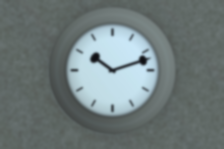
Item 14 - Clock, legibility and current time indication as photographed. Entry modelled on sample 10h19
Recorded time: 10h12
